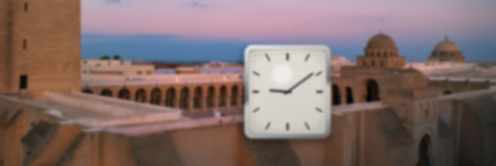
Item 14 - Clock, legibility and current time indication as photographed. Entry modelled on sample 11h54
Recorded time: 9h09
